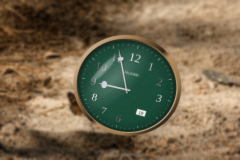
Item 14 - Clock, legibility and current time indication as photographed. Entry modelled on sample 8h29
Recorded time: 8h56
